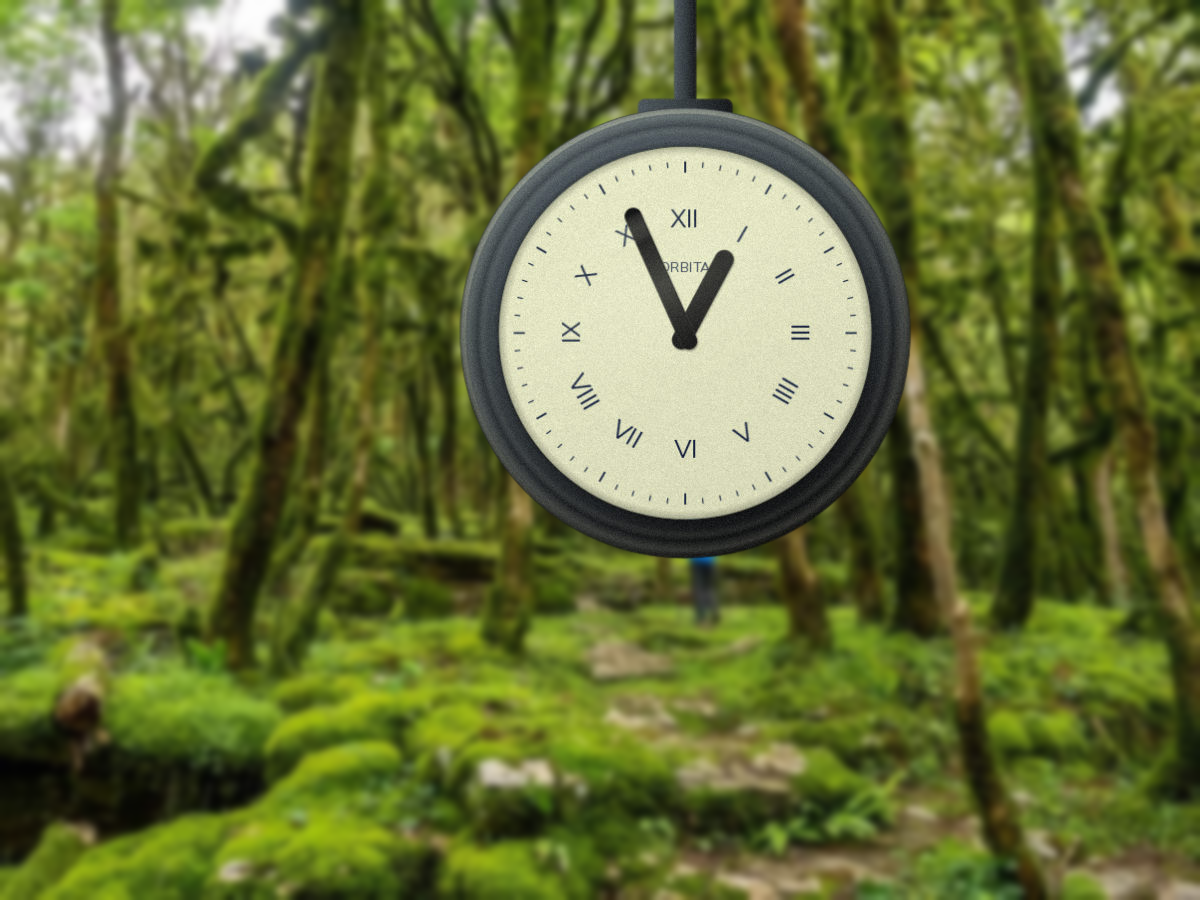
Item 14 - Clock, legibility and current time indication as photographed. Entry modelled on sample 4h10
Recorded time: 12h56
